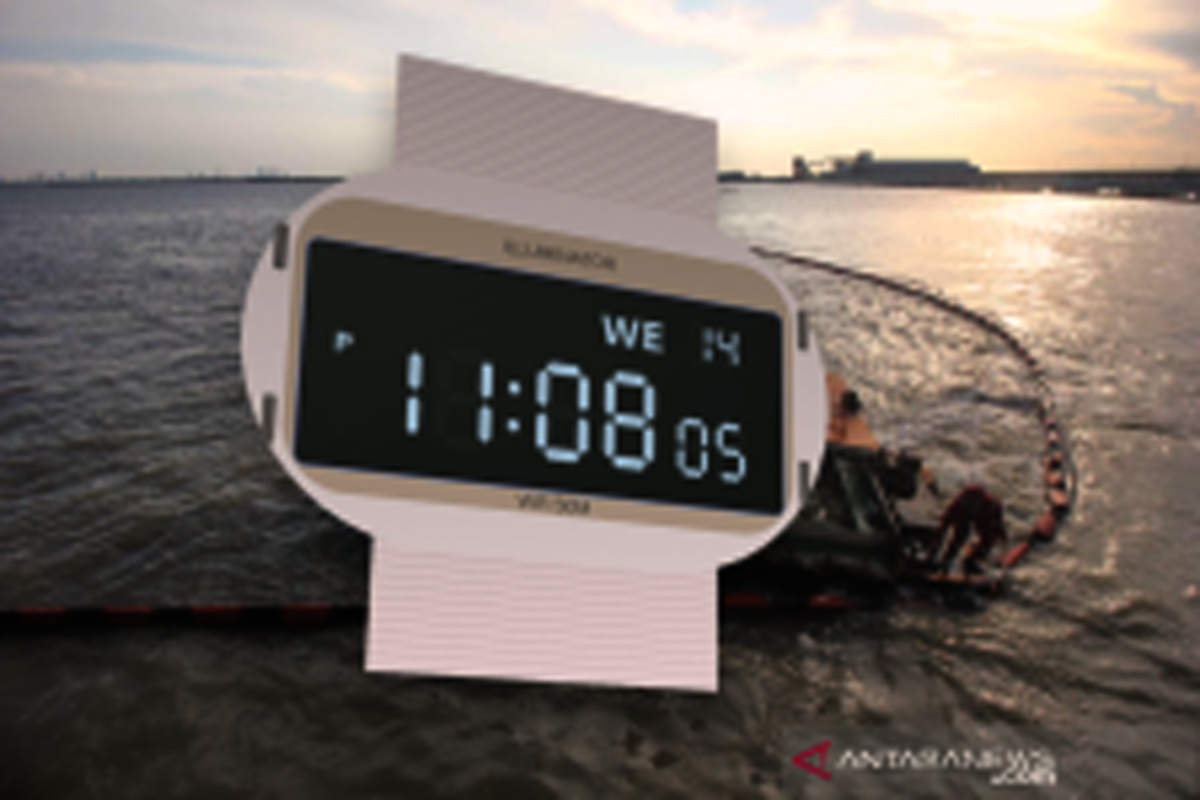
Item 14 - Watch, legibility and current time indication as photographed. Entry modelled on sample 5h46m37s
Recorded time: 11h08m05s
